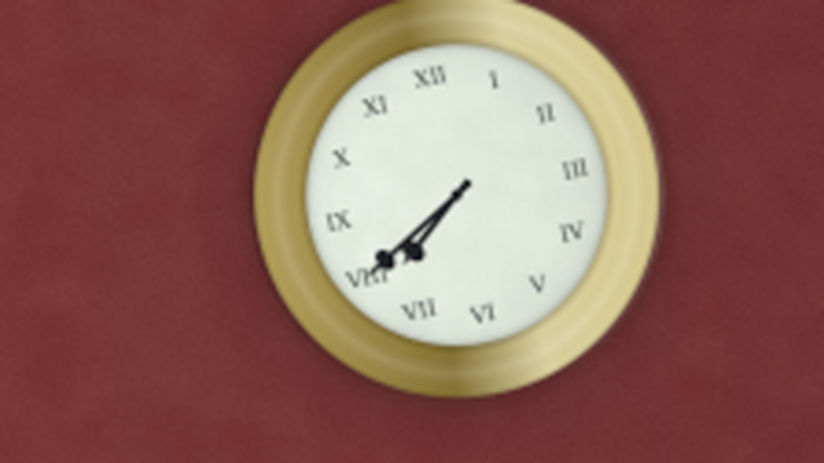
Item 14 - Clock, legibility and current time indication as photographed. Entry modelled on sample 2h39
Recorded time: 7h40
